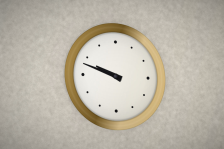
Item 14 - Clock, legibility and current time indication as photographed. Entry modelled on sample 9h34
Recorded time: 9h48
